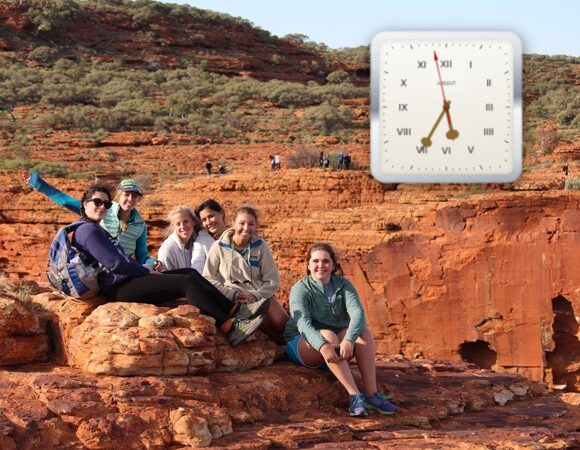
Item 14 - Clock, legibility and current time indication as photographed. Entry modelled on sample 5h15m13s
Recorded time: 5h34m58s
